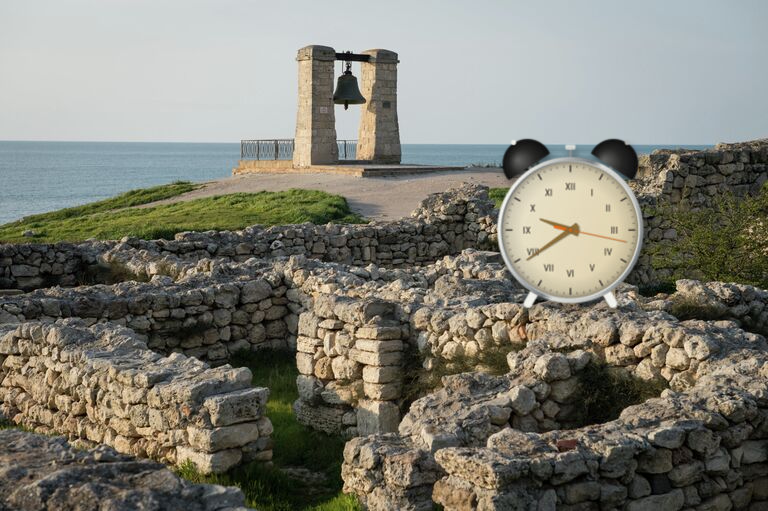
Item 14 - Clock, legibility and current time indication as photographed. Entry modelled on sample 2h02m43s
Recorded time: 9h39m17s
